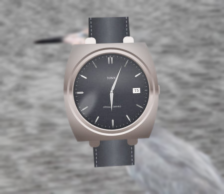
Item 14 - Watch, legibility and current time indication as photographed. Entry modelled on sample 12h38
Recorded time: 6h04
